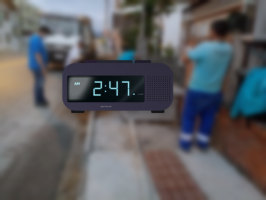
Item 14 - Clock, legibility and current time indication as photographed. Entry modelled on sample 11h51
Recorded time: 2h47
